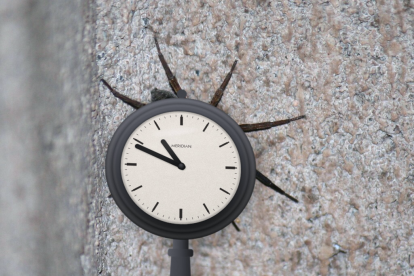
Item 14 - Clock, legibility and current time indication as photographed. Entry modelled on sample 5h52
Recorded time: 10h49
